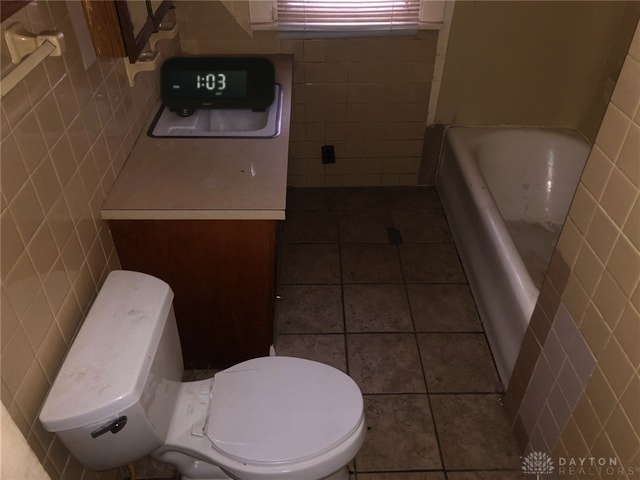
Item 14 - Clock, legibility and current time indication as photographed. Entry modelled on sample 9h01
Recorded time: 1h03
